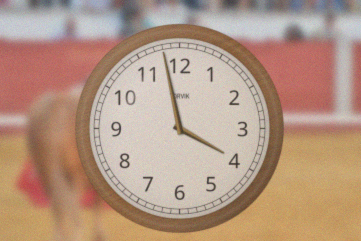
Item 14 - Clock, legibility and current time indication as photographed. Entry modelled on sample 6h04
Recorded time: 3h58
